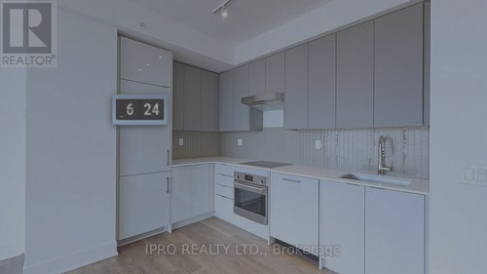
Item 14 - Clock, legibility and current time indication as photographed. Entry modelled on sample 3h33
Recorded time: 6h24
